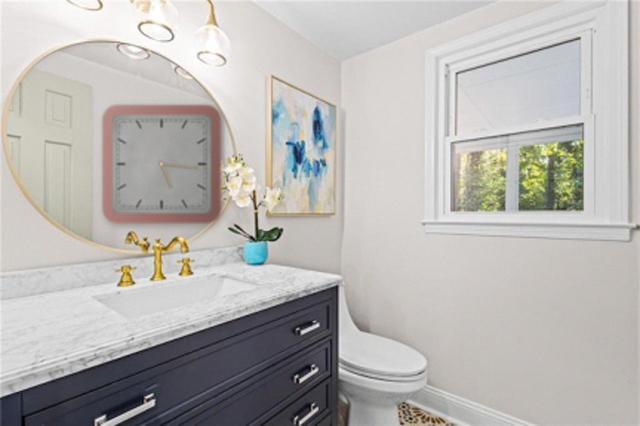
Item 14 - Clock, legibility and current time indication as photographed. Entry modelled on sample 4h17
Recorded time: 5h16
